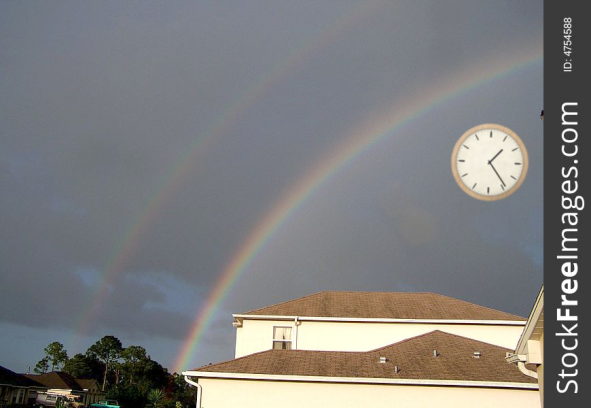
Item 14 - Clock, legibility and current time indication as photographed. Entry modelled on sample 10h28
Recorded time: 1h24
